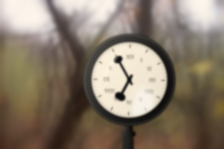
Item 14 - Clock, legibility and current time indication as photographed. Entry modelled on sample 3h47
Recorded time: 6h55
